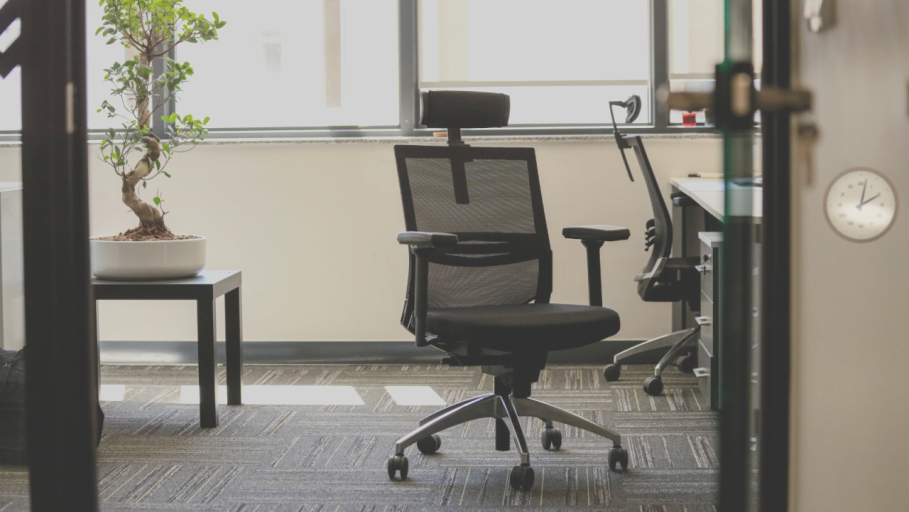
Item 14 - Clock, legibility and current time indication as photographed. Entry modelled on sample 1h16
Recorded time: 2h02
